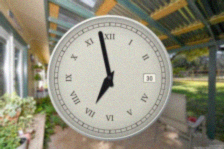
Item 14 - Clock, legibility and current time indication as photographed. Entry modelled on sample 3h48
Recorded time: 6h58
